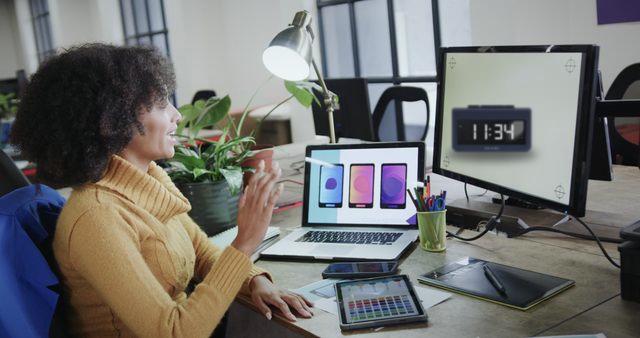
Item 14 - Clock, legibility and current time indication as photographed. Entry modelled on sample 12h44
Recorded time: 11h34
